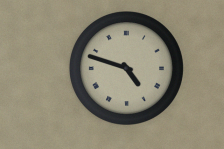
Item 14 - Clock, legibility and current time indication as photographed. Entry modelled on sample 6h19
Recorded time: 4h48
